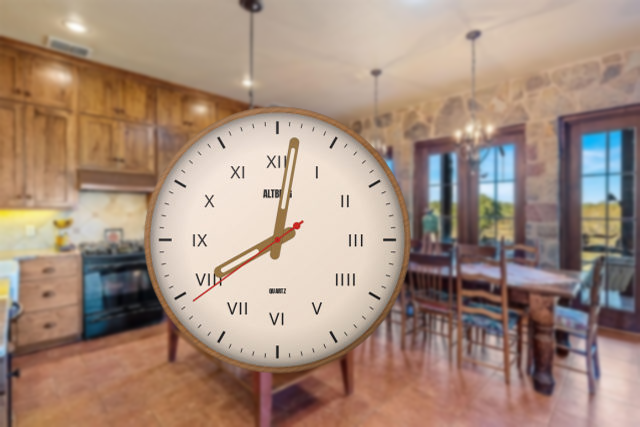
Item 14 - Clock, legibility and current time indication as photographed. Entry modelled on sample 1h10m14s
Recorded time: 8h01m39s
